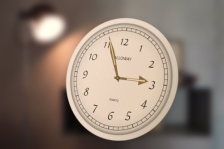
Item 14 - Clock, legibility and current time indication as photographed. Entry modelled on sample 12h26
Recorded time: 2h56
